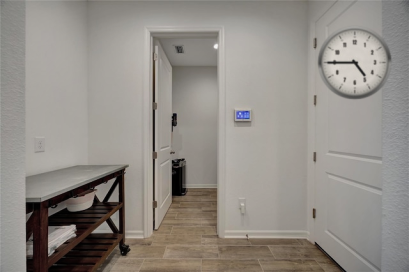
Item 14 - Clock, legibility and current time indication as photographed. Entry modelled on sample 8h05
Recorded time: 4h45
